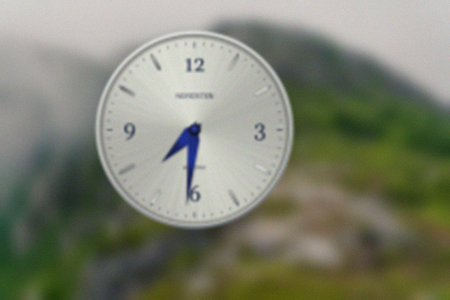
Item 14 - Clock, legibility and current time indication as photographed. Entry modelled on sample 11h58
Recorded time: 7h31
